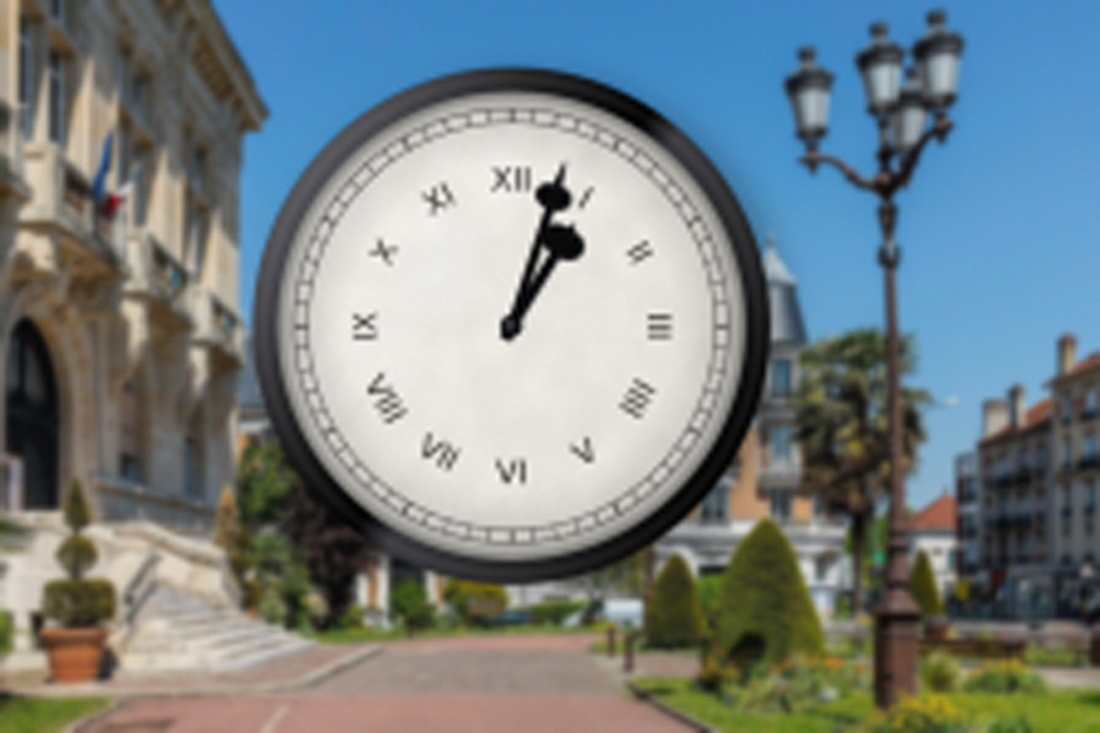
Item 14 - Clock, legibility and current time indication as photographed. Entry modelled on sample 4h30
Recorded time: 1h03
